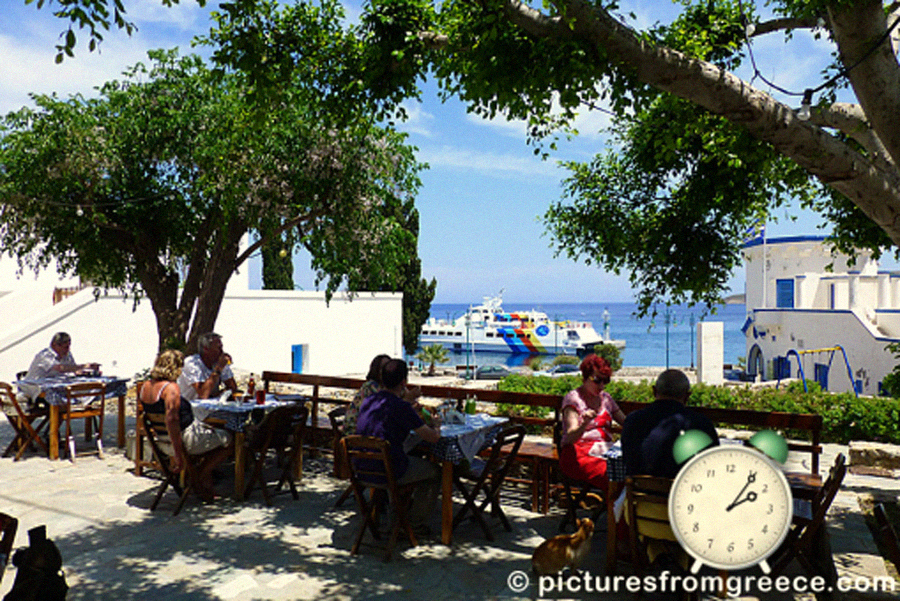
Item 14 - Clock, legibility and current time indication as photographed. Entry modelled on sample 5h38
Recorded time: 2h06
